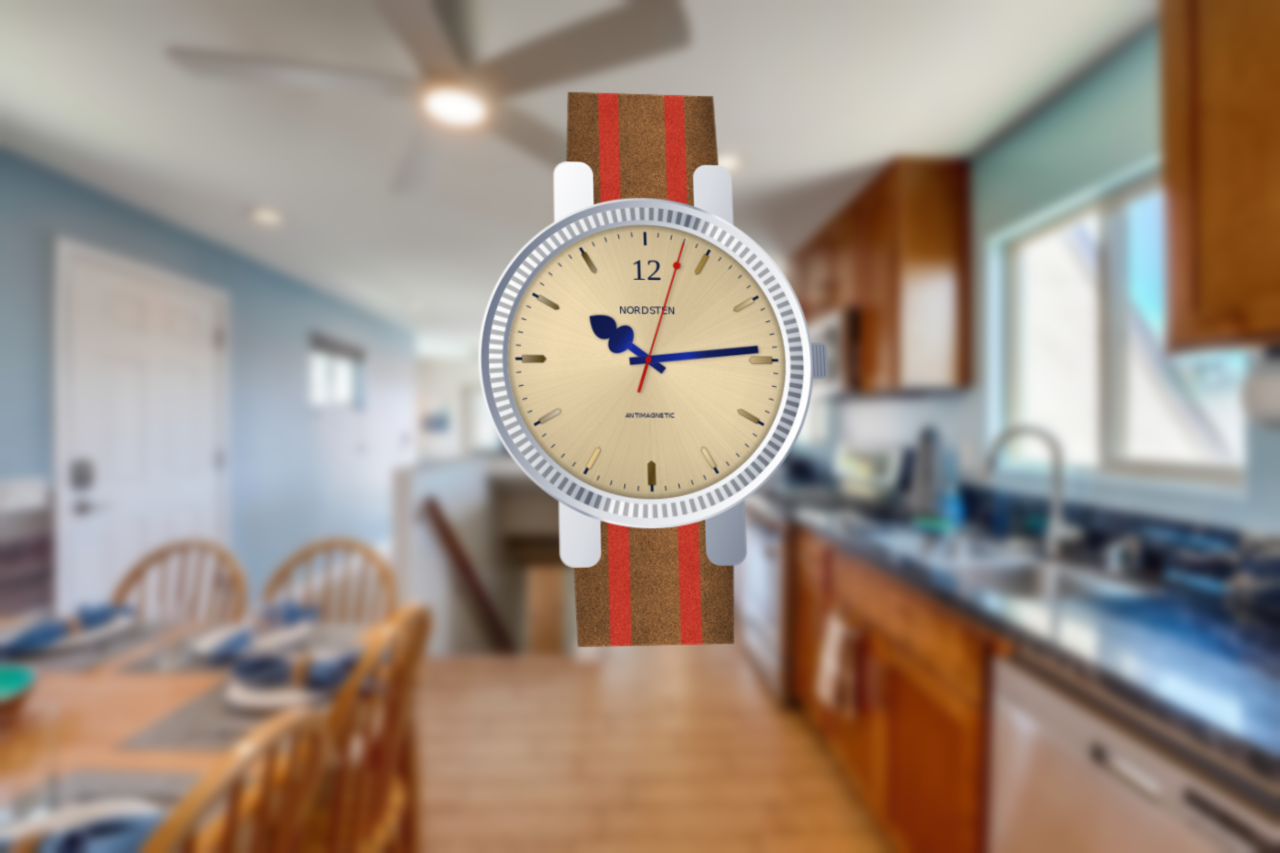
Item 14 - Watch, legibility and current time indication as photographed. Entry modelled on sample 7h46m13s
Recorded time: 10h14m03s
